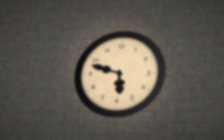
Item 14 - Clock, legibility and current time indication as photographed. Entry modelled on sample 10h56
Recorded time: 5h48
